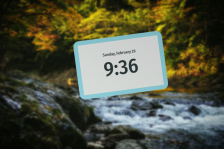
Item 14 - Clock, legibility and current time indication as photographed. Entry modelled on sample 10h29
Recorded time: 9h36
